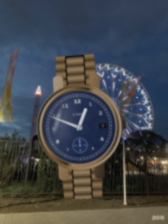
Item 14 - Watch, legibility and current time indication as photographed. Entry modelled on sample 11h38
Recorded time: 12h49
